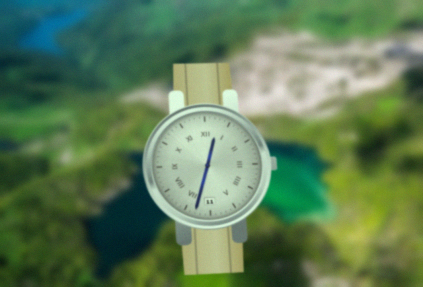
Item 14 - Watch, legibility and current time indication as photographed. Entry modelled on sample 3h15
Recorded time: 12h33
